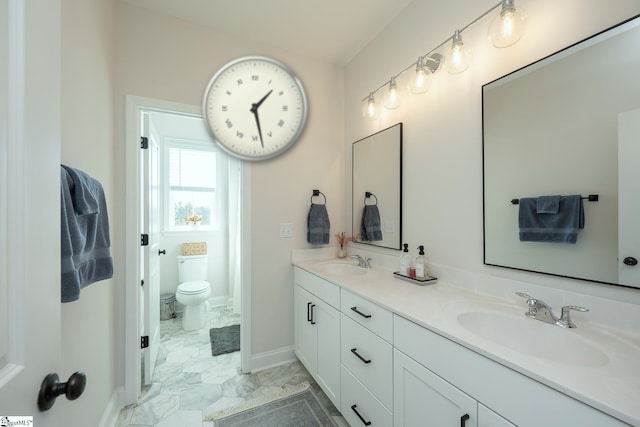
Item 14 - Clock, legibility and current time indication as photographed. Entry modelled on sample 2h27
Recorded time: 1h28
